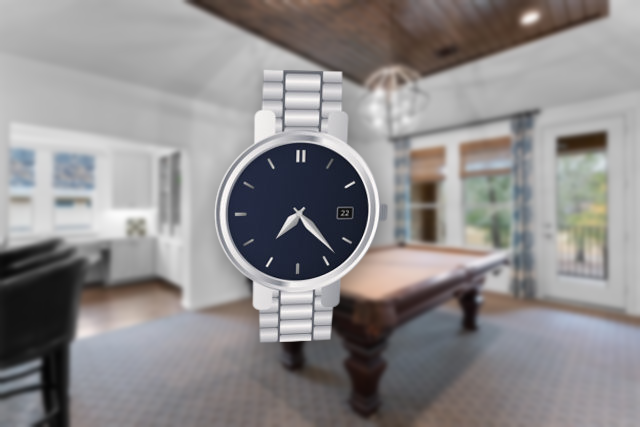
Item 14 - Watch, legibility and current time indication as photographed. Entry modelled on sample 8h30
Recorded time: 7h23
